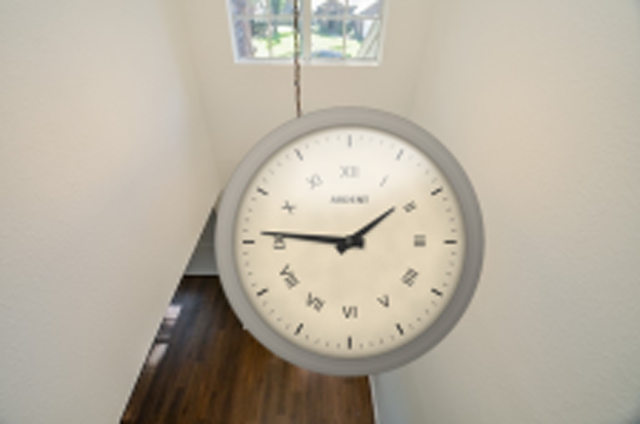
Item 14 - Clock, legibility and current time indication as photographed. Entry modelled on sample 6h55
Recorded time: 1h46
